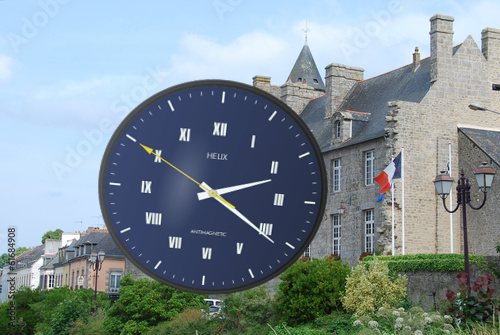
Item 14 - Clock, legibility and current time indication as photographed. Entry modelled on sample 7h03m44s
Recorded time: 2h20m50s
